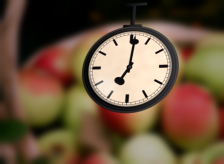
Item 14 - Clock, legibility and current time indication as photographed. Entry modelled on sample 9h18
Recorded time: 7h01
